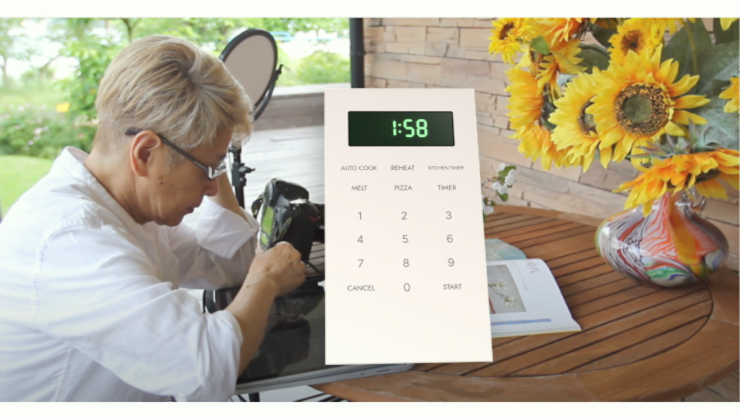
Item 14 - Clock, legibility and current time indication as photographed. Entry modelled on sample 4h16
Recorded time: 1h58
